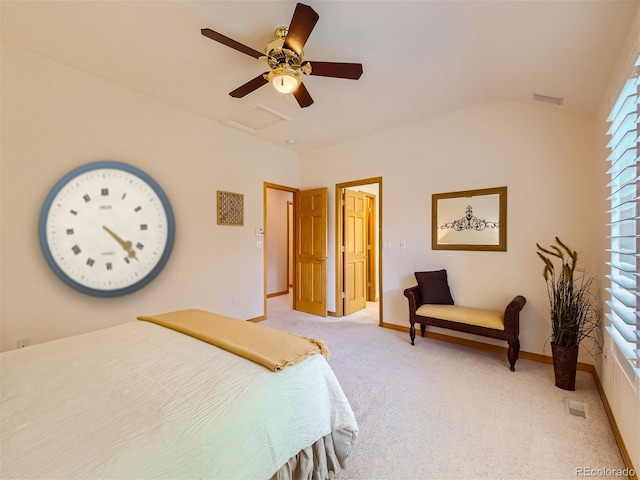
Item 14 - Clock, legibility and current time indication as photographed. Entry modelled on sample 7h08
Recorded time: 4h23
